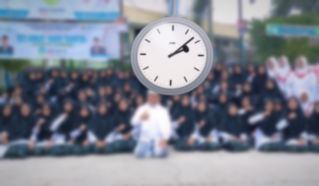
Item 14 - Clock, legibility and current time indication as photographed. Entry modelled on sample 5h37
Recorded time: 2h08
